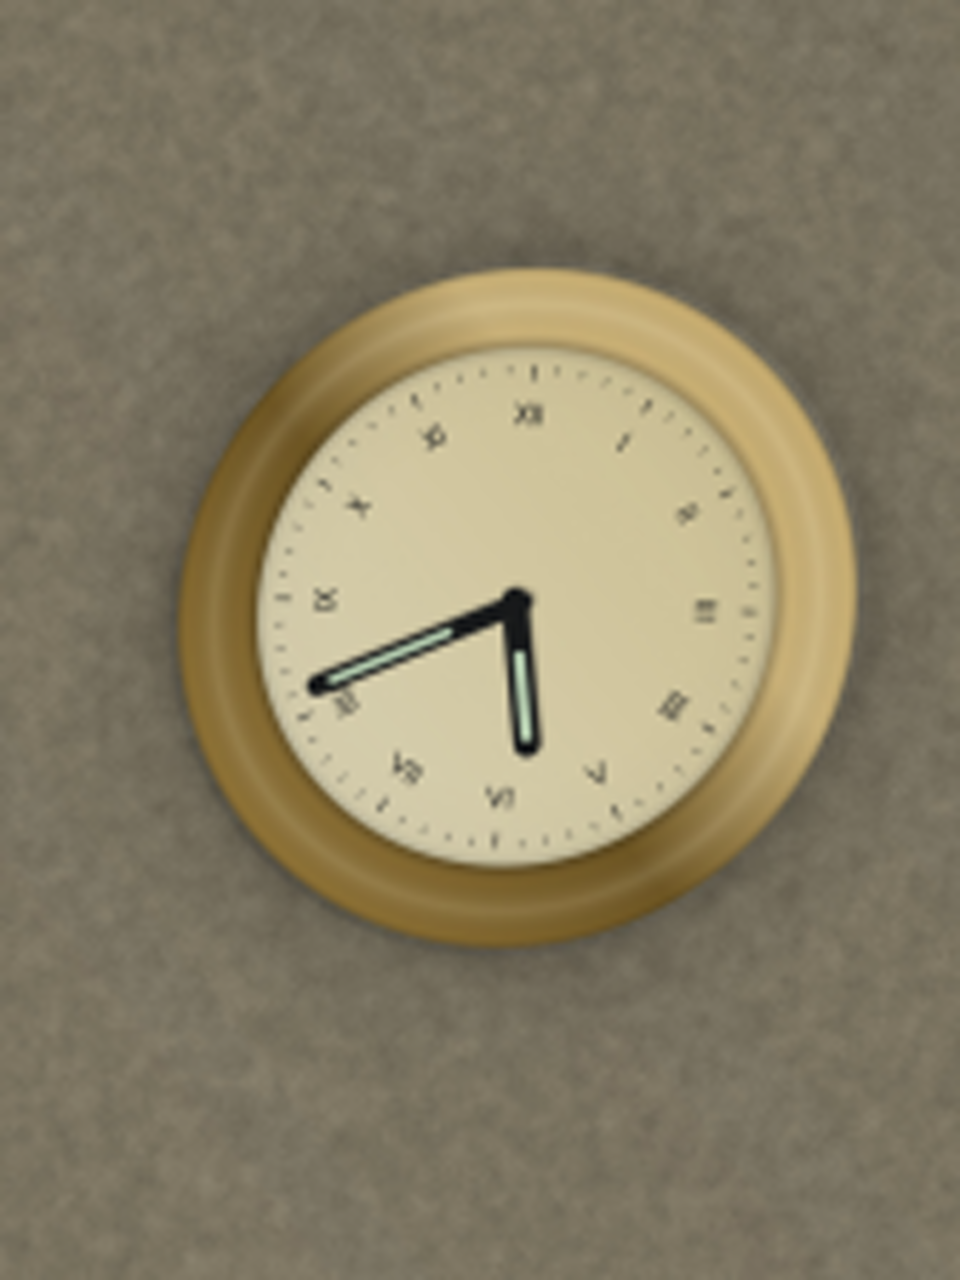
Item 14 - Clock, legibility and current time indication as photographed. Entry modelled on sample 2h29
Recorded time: 5h41
